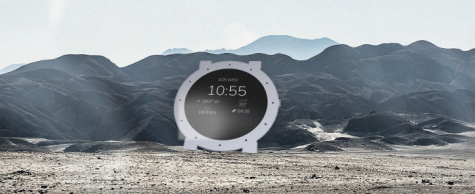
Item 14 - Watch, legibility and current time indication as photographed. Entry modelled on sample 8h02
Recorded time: 10h55
